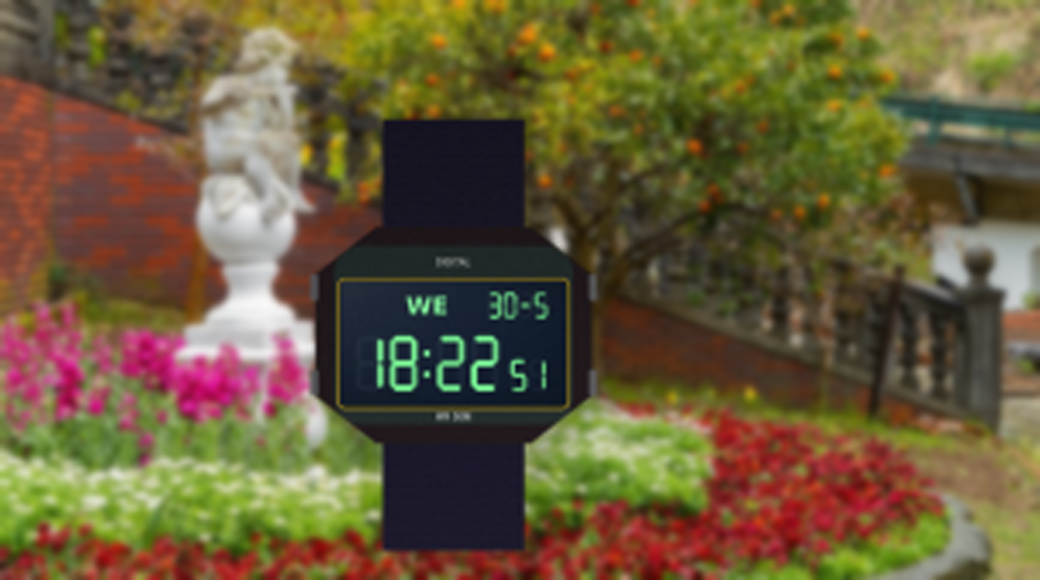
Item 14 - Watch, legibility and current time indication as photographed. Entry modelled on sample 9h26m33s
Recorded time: 18h22m51s
